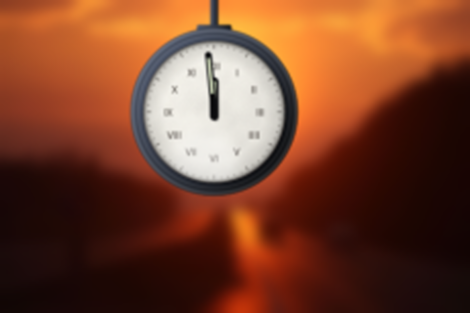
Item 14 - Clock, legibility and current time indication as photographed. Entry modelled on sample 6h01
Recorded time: 11h59
